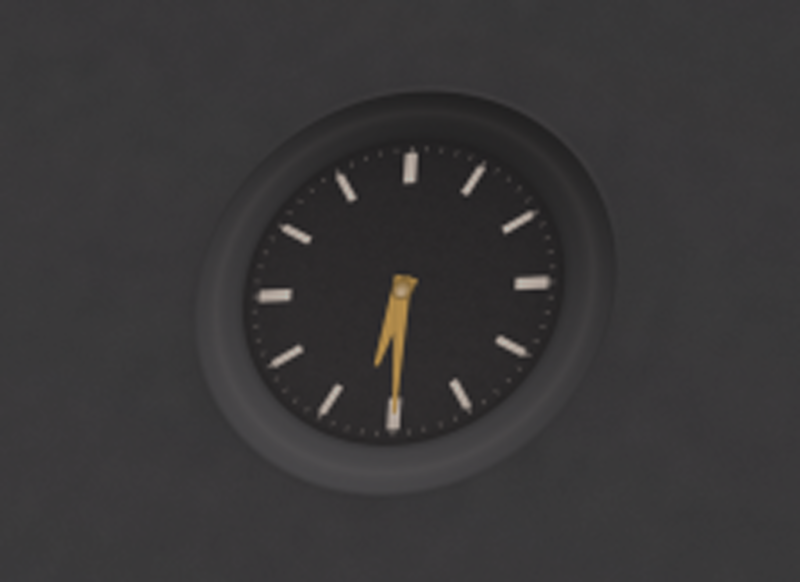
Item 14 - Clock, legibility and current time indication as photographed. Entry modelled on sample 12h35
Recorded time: 6h30
